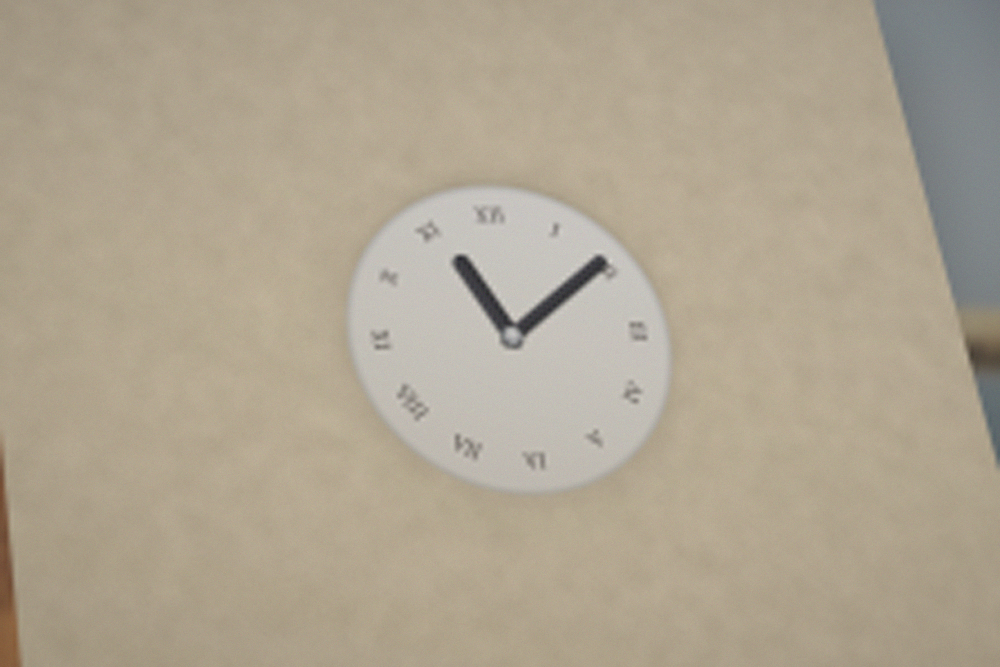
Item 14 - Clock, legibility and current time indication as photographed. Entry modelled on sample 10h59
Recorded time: 11h09
